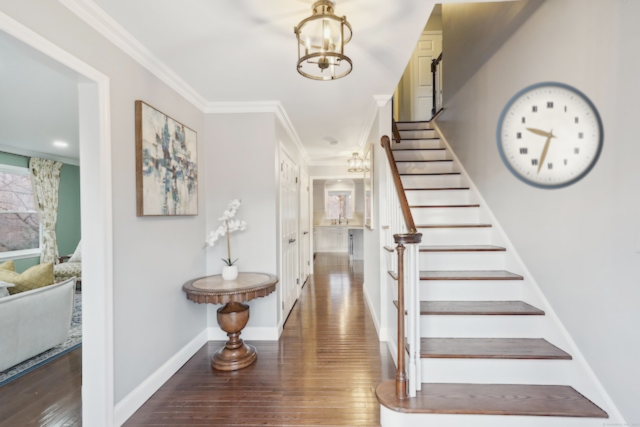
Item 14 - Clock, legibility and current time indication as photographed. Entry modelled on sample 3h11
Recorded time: 9h33
